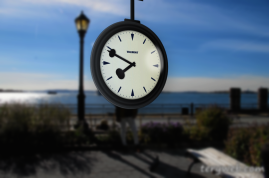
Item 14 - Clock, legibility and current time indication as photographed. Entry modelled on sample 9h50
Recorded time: 7h49
